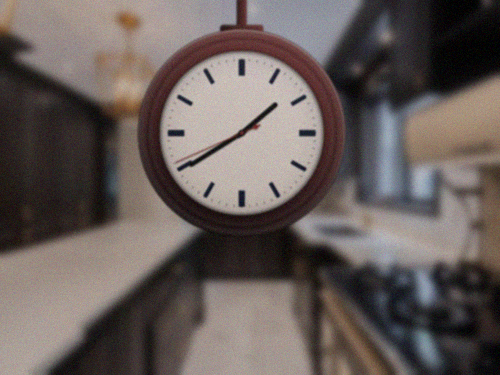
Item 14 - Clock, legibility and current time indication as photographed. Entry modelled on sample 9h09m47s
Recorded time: 1h39m41s
